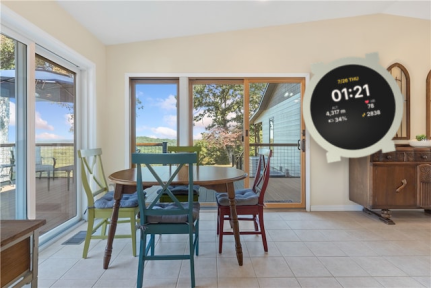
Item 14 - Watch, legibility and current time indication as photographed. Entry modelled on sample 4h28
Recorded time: 1h21
